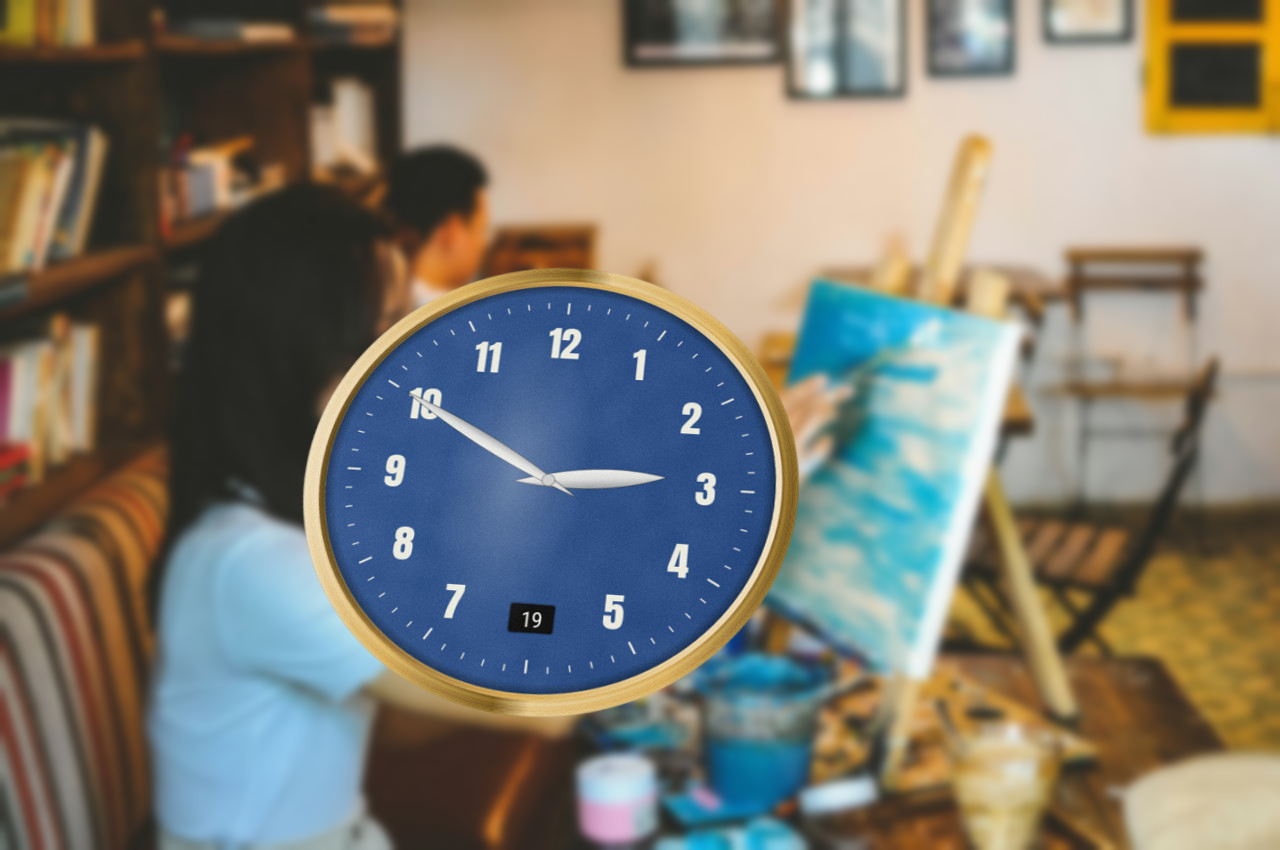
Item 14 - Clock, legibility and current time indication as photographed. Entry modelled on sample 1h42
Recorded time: 2h50
